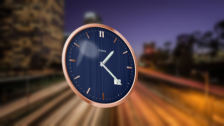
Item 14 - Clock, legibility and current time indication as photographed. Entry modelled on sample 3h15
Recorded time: 1h22
